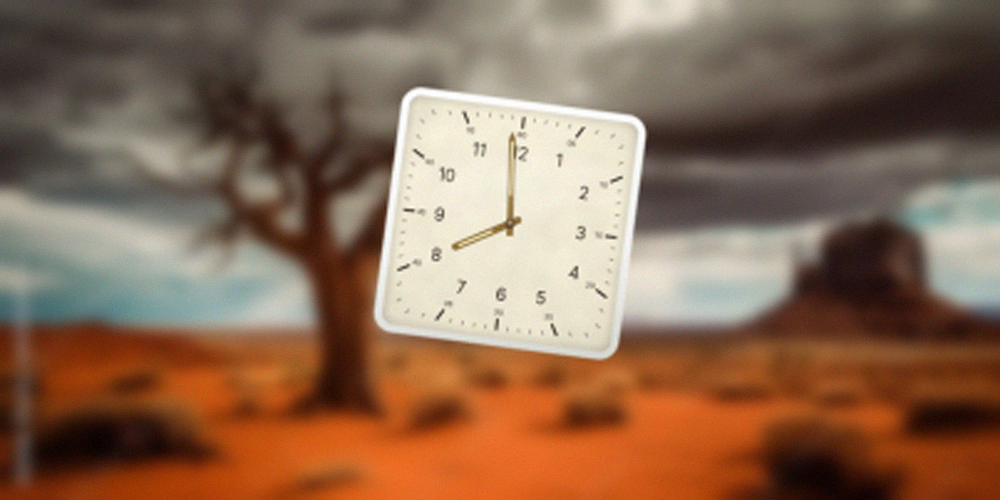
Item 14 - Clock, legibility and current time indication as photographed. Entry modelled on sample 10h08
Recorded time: 7h59
